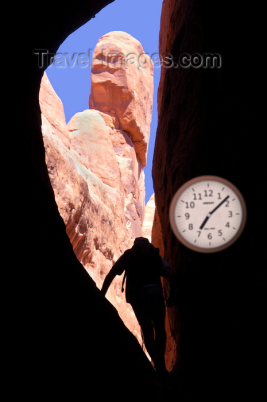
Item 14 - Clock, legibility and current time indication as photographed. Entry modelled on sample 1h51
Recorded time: 7h08
